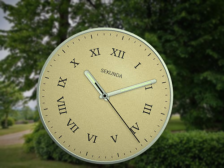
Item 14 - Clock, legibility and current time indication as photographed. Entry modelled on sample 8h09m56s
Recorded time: 10h09m21s
